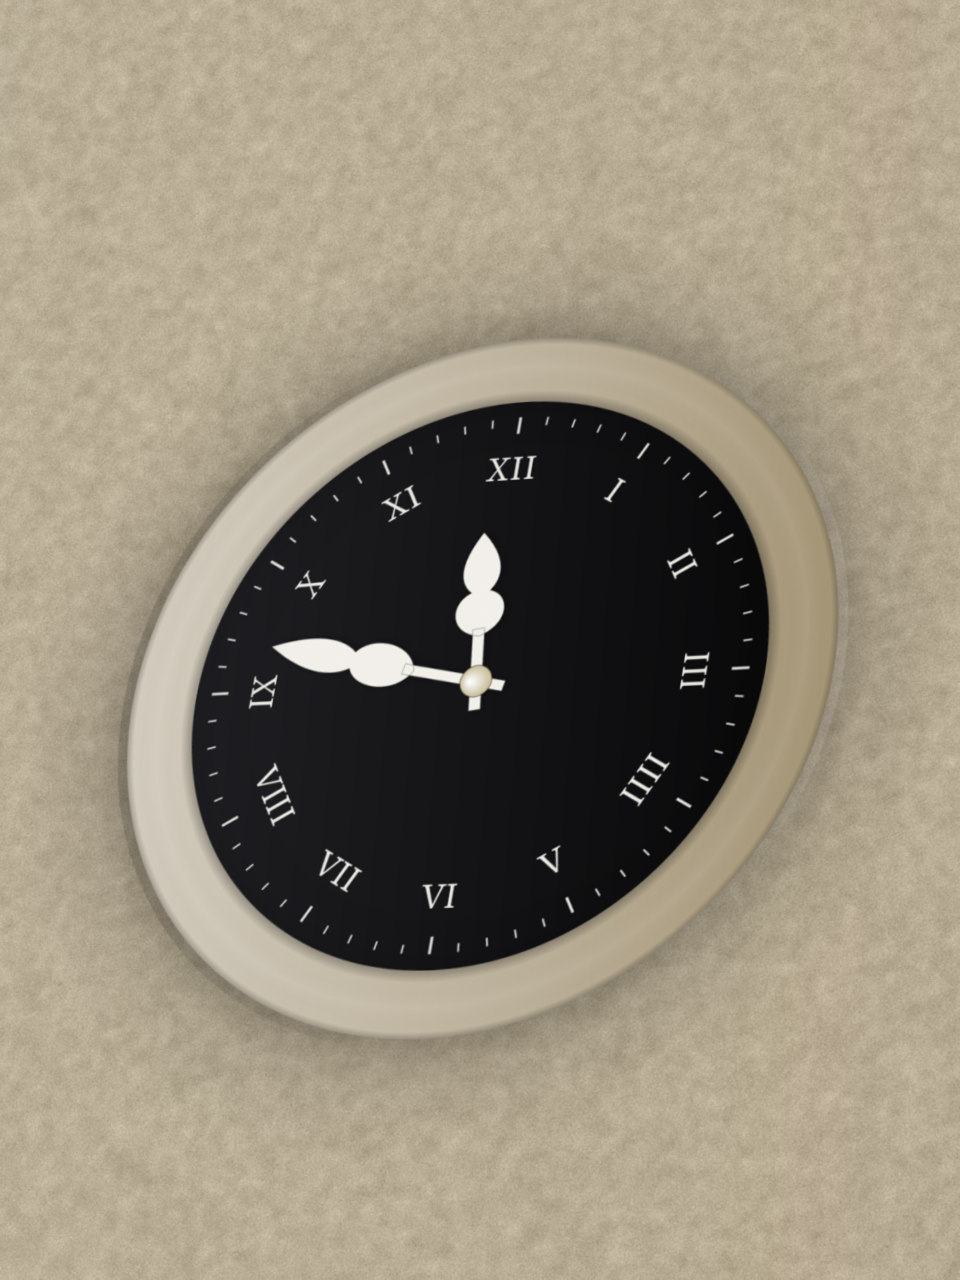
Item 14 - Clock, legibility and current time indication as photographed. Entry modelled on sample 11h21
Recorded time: 11h47
